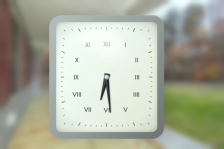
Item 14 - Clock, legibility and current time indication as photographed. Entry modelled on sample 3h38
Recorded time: 6h29
